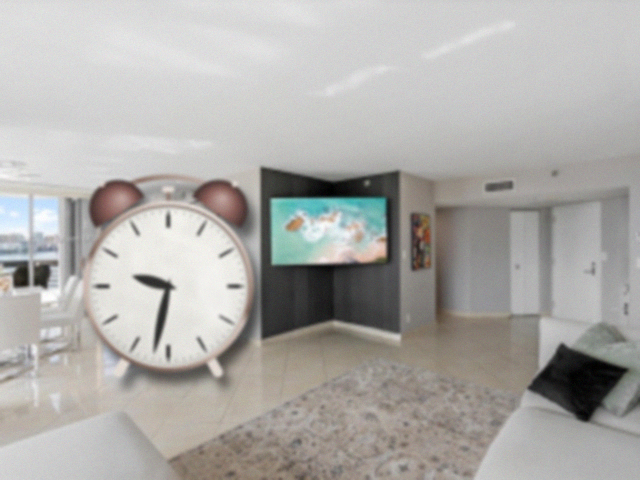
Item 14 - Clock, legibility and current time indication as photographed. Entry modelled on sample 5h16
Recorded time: 9h32
